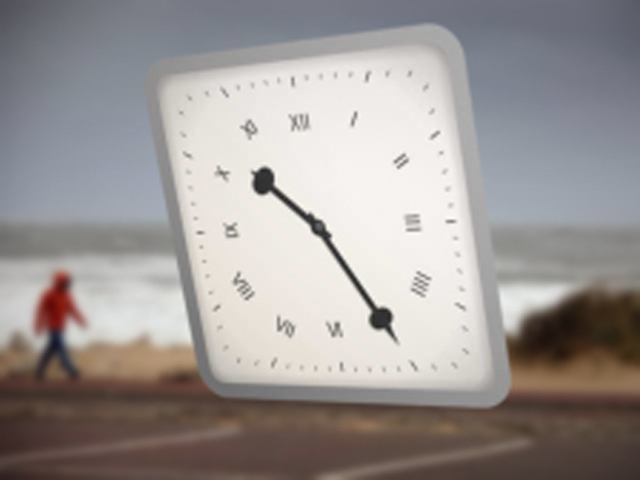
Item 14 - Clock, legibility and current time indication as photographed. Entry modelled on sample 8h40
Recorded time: 10h25
